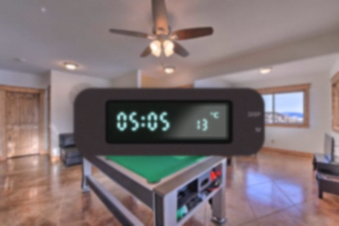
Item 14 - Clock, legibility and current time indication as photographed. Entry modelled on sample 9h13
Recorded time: 5h05
